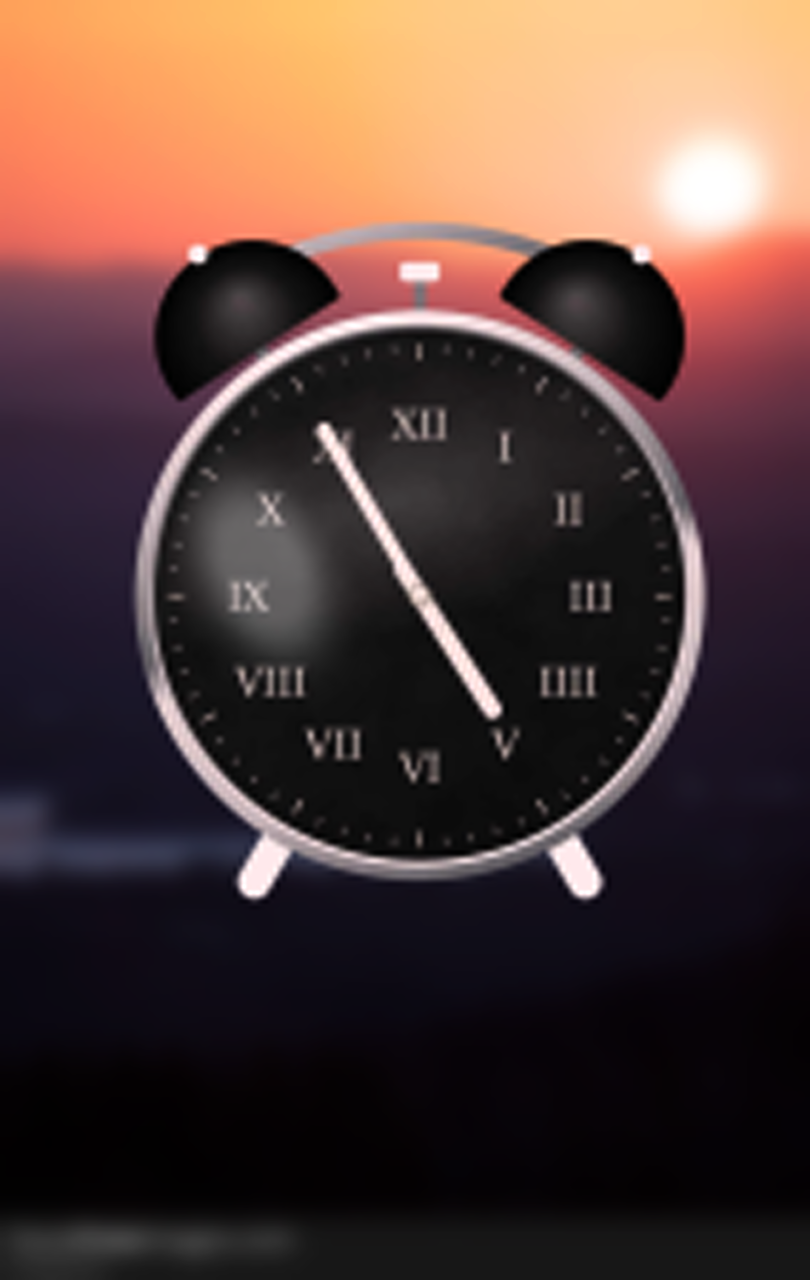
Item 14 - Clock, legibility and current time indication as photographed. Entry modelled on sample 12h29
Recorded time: 4h55
